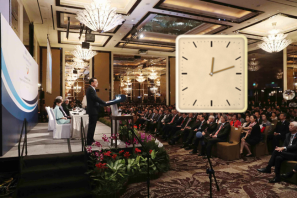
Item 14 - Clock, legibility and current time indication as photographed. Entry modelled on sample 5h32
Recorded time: 12h12
